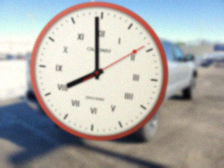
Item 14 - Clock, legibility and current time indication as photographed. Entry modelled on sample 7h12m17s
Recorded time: 7h59m09s
